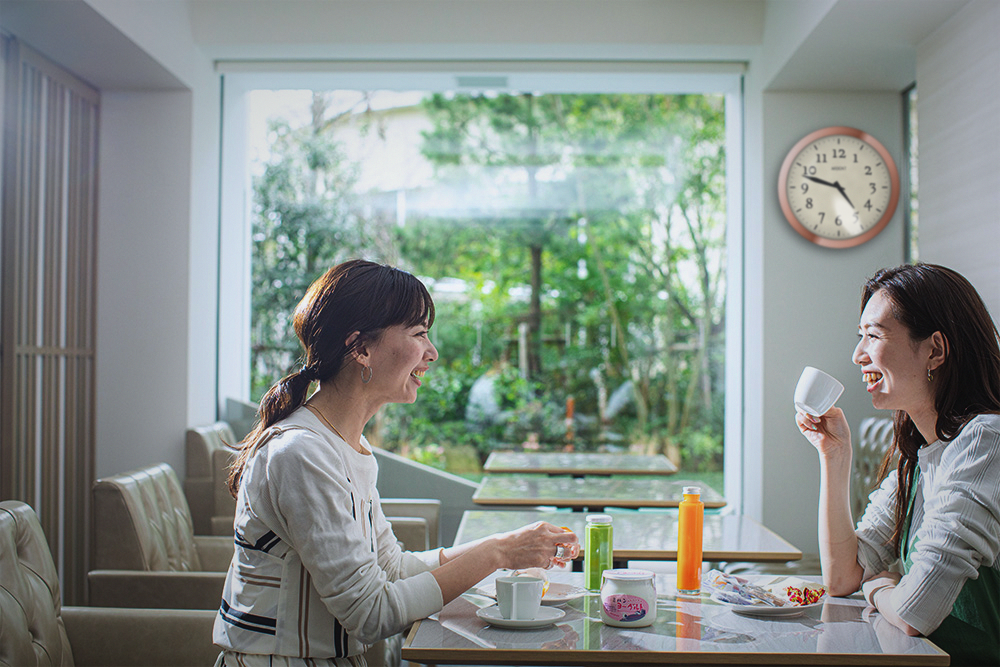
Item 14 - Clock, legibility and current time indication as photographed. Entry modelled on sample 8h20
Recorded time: 4h48
